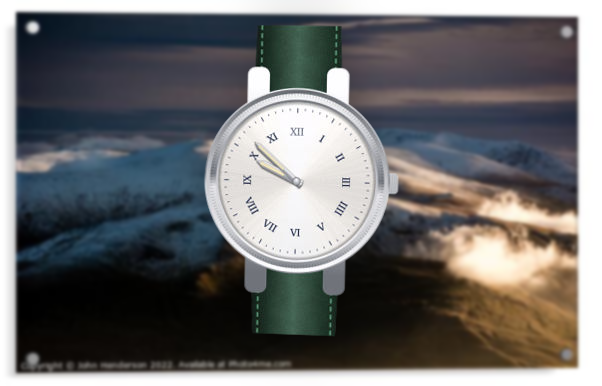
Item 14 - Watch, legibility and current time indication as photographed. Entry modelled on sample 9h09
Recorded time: 9h52
